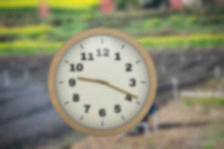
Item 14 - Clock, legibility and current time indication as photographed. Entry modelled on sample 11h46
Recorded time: 9h19
